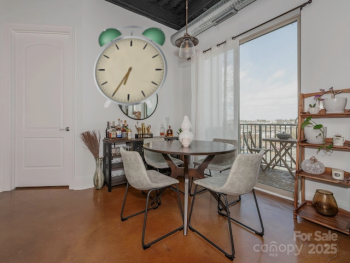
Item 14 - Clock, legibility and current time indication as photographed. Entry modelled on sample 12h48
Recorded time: 6h35
